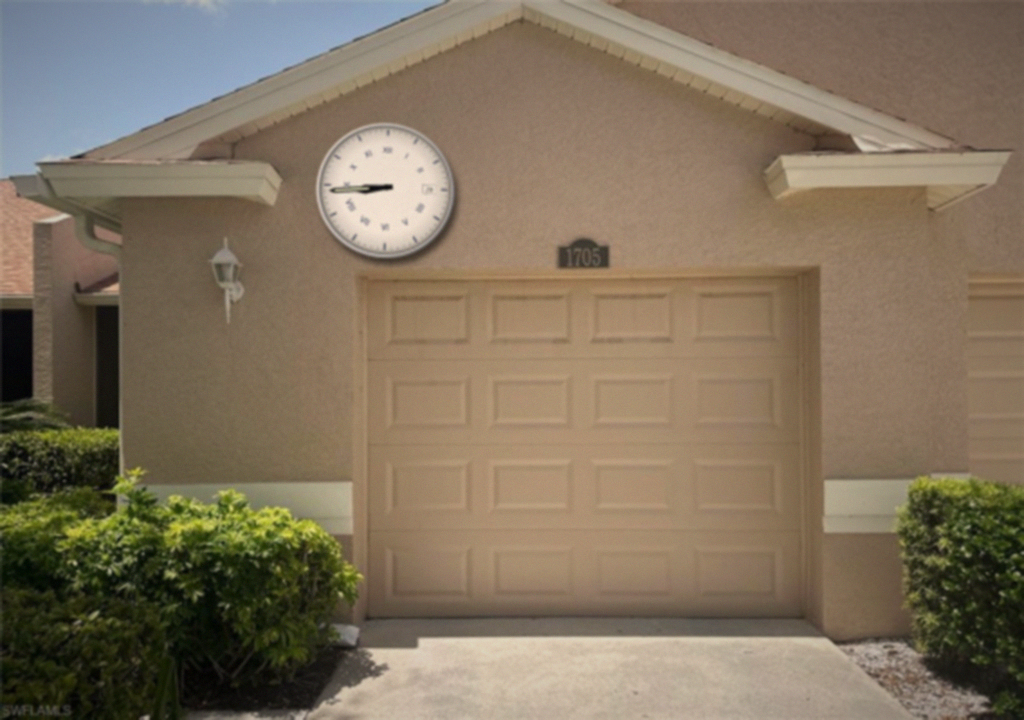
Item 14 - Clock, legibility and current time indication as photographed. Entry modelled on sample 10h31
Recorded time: 8h44
